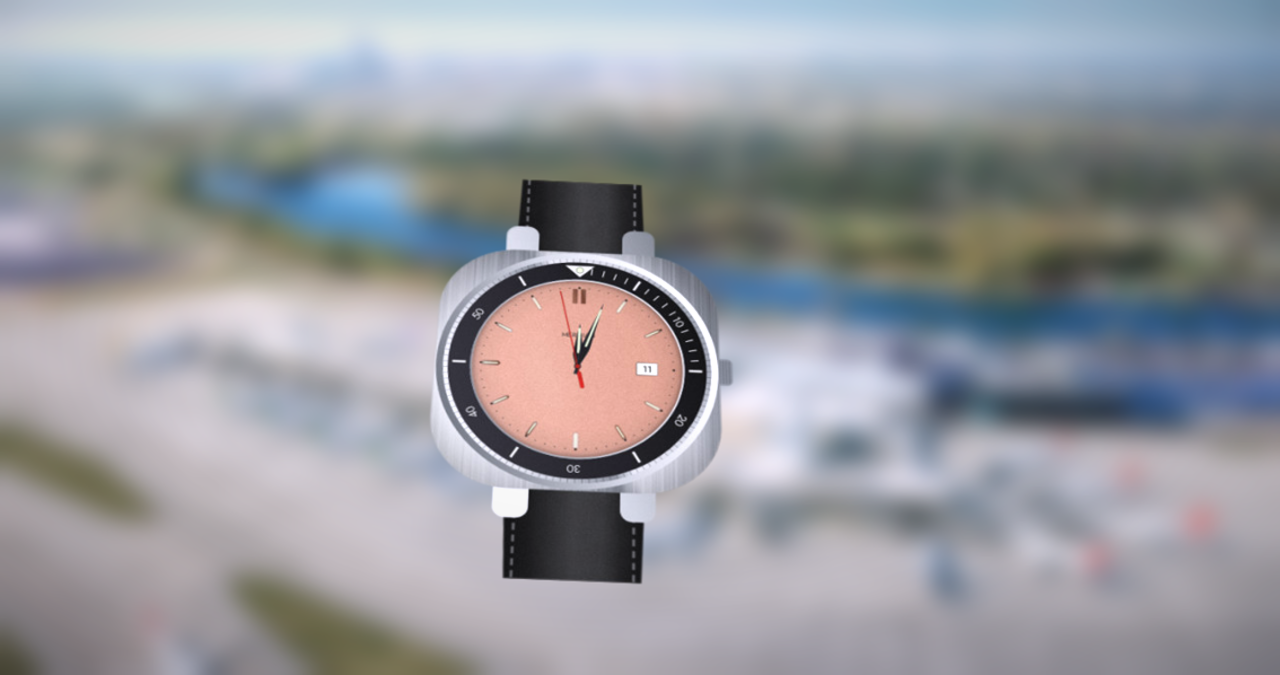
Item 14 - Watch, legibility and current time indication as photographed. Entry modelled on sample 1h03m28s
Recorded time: 12h02m58s
